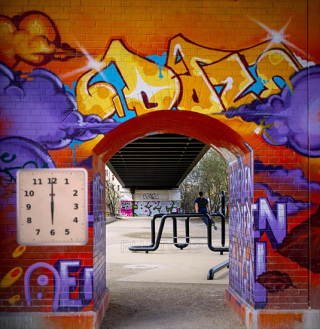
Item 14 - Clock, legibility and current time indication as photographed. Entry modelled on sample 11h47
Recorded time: 6h00
